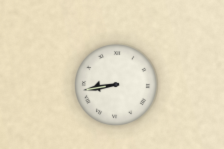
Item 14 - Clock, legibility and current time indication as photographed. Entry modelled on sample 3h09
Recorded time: 8h43
